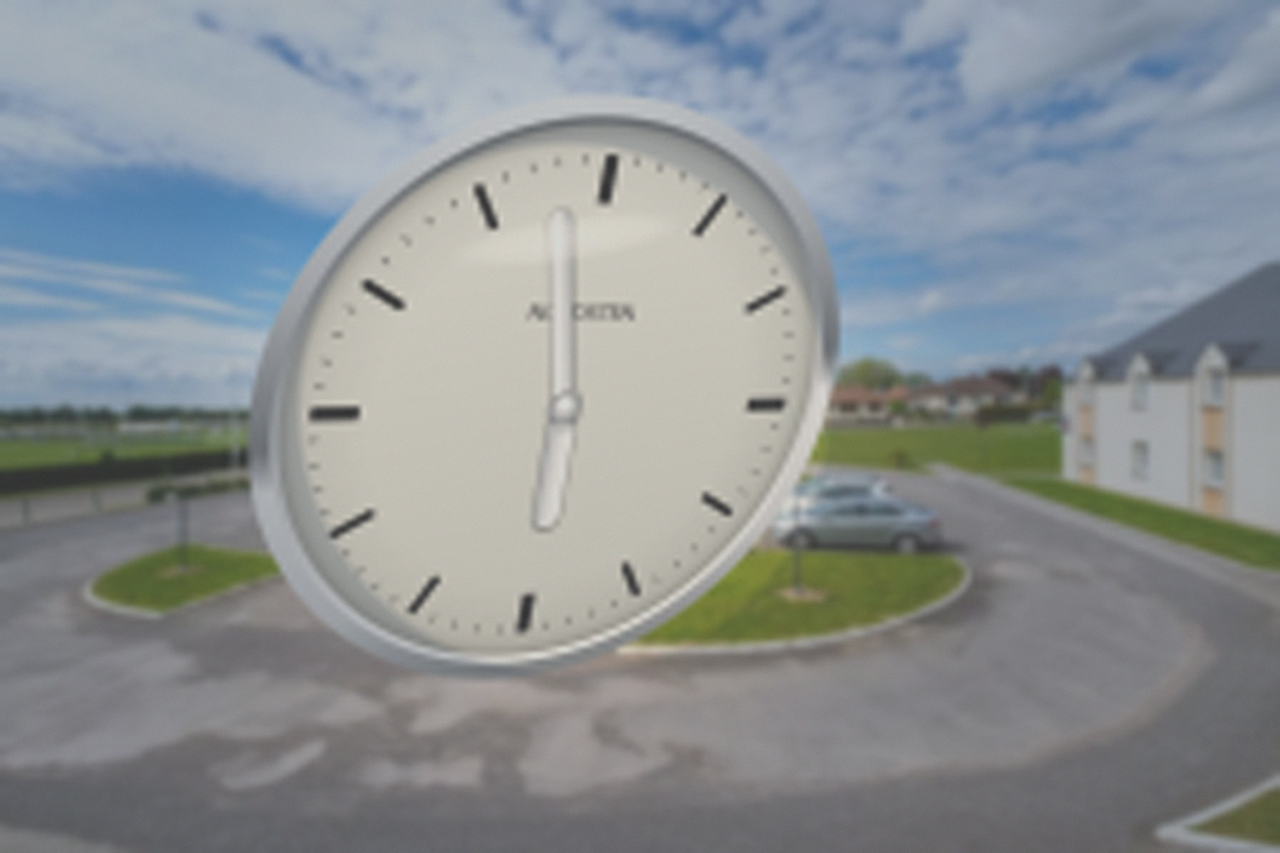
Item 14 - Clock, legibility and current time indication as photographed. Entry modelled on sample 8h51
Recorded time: 5h58
